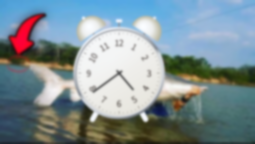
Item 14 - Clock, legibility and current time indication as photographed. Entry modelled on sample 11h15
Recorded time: 4h39
